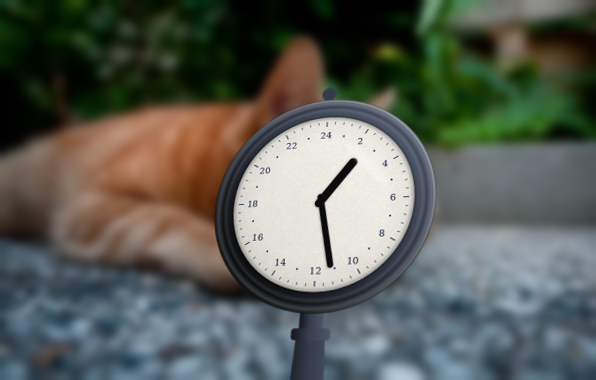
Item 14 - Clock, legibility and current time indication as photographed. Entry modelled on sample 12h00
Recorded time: 2h28
